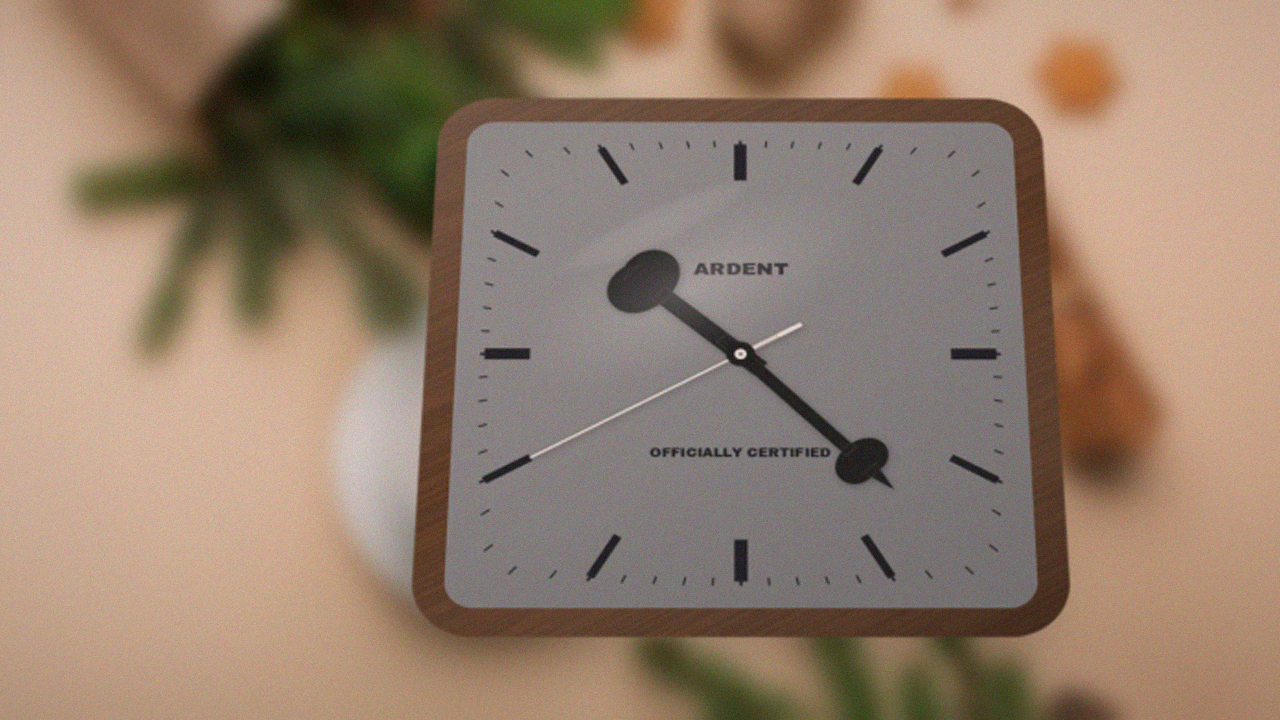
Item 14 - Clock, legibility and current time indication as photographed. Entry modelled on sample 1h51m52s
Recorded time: 10h22m40s
